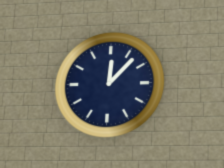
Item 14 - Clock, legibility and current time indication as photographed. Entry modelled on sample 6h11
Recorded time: 12h07
